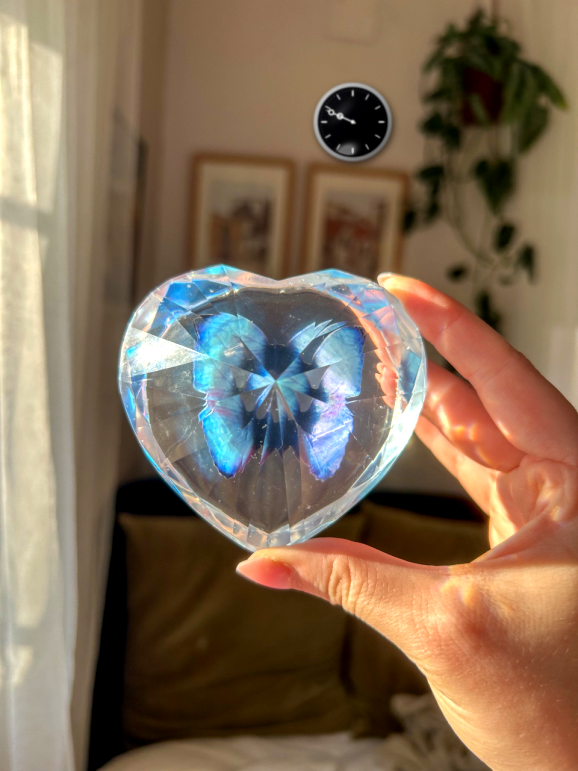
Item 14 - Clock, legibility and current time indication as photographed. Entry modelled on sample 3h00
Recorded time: 9h49
